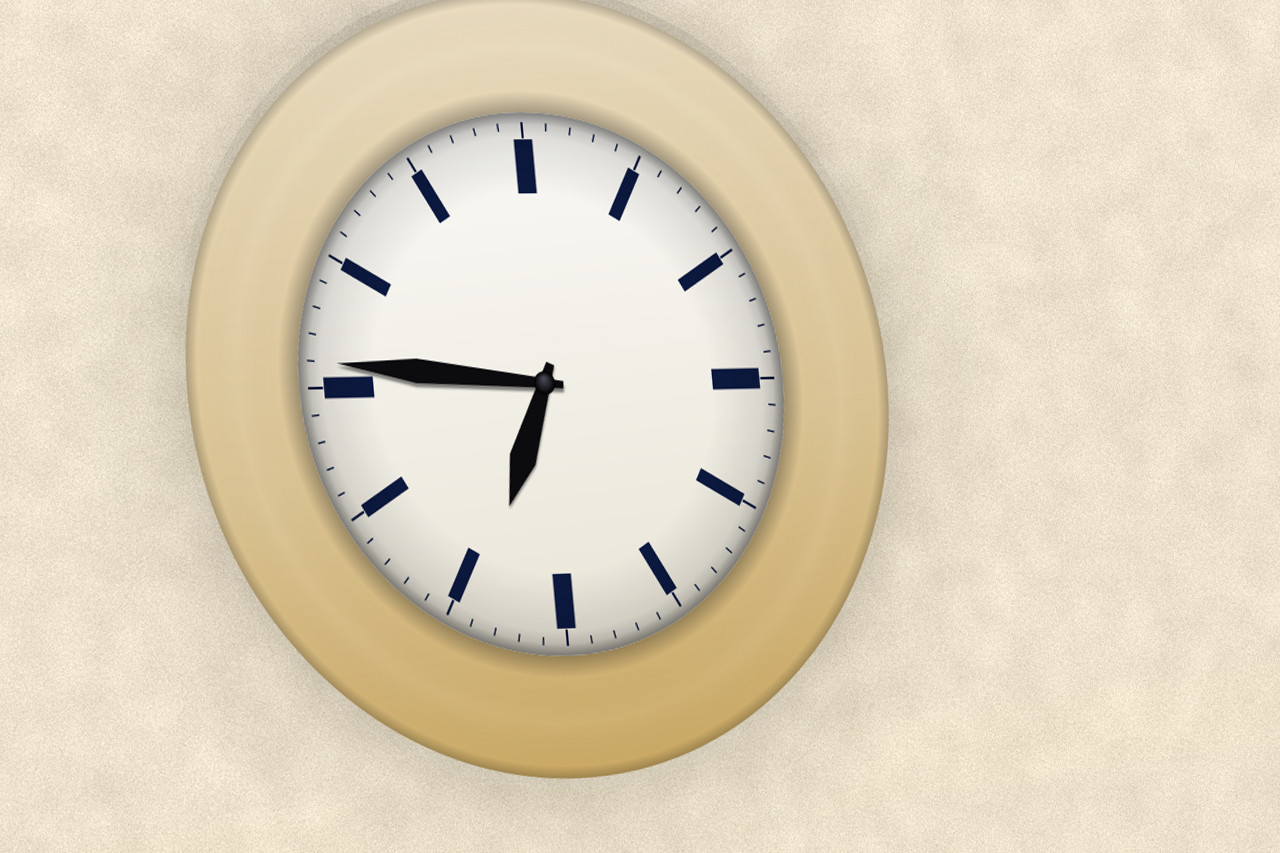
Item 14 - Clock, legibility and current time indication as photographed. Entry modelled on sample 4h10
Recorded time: 6h46
